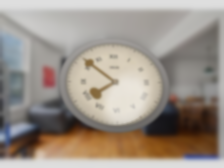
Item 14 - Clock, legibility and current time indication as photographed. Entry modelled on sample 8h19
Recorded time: 7h52
